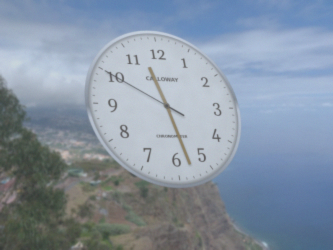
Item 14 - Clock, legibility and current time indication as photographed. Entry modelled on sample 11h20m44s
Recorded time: 11h27m50s
